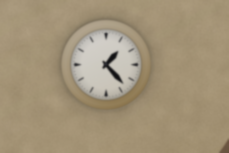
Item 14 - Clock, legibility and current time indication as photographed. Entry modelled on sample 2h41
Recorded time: 1h23
